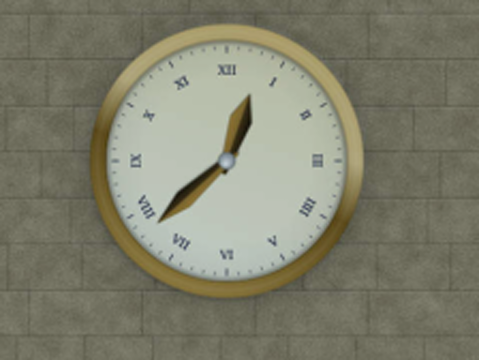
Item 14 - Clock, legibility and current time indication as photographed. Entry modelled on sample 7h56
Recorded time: 12h38
